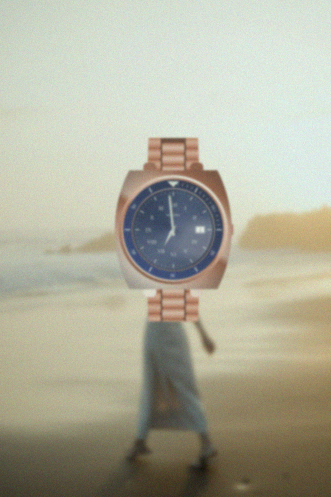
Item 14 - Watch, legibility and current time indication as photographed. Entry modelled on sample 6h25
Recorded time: 6h59
